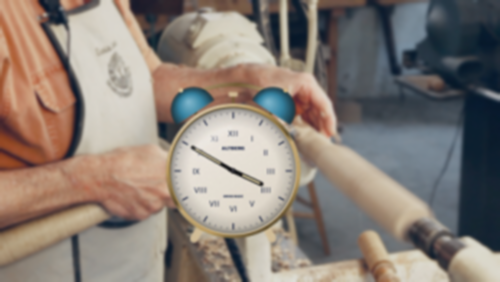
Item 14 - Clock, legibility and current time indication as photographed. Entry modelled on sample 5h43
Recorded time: 3h50
